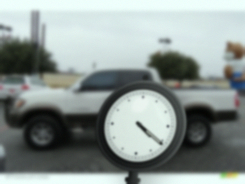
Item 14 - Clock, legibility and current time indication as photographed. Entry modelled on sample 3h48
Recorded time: 4h21
